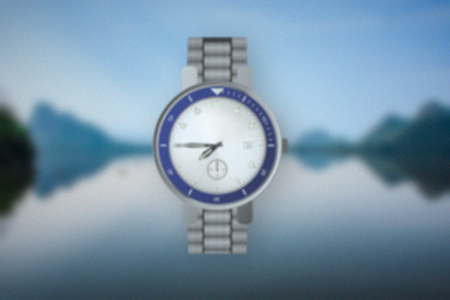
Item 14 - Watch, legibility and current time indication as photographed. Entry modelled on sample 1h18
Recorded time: 7h45
